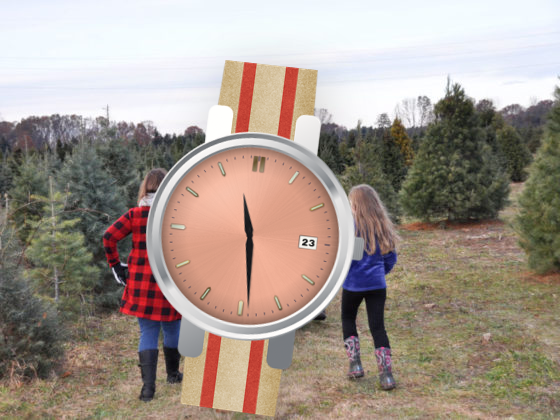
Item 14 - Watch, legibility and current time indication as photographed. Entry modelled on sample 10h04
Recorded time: 11h29
